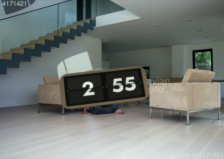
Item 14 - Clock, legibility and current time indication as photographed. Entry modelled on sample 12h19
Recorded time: 2h55
